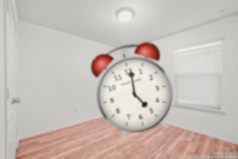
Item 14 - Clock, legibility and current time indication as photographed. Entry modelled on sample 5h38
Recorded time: 5h01
